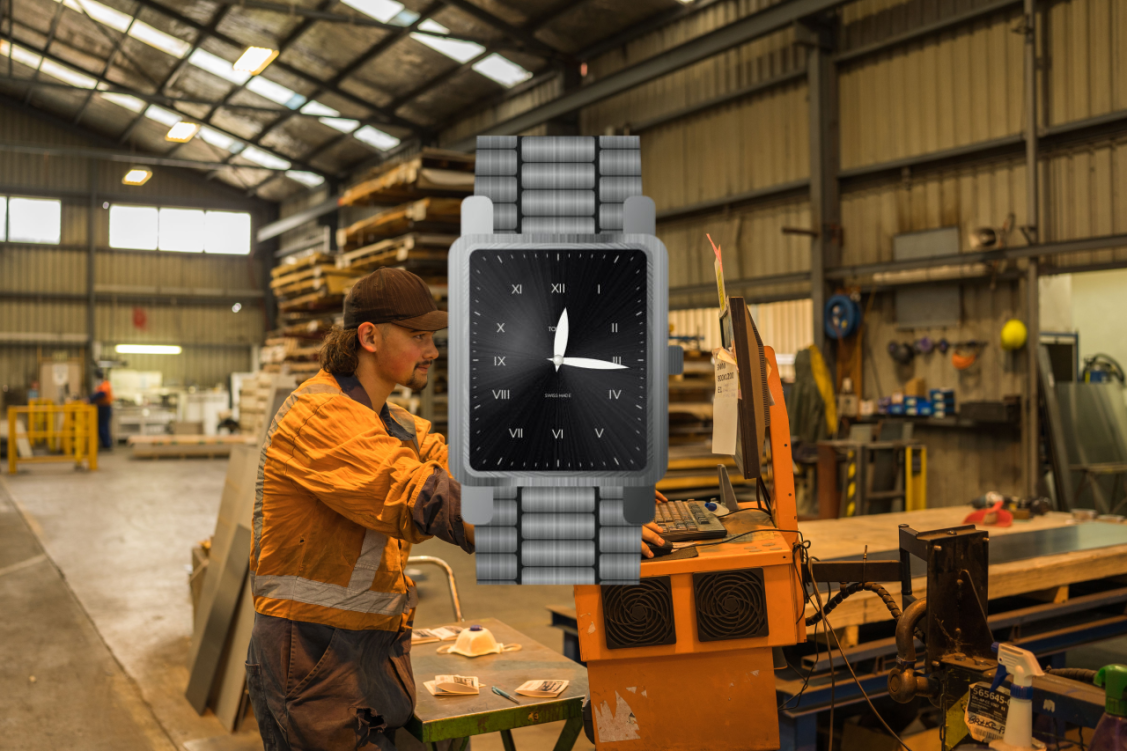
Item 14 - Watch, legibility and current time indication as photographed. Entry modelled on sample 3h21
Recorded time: 12h16
